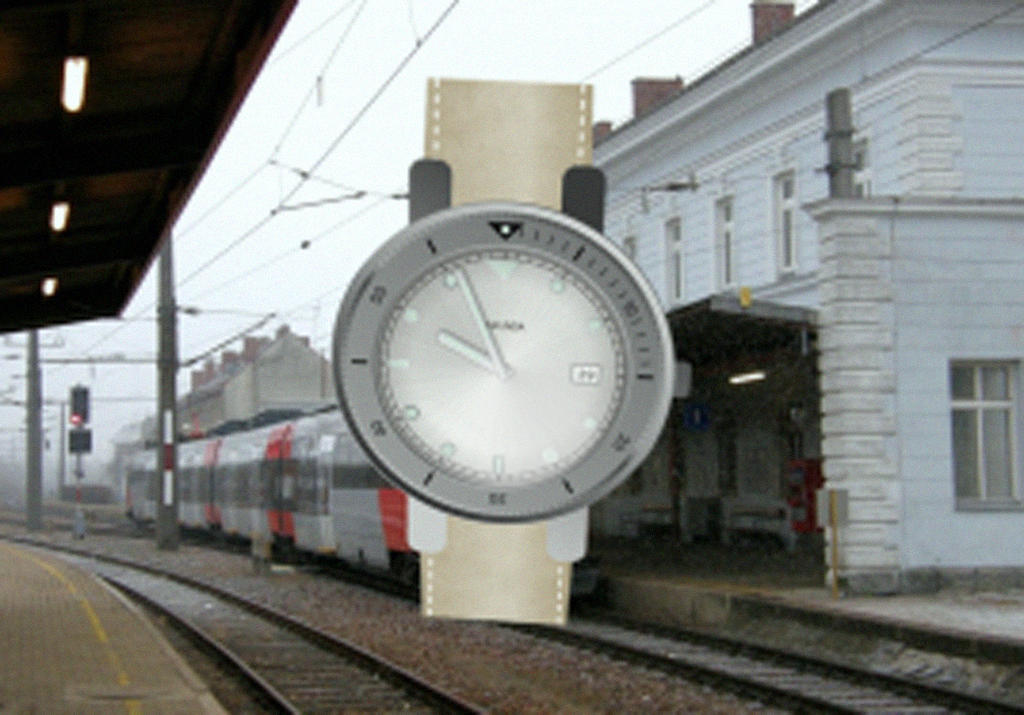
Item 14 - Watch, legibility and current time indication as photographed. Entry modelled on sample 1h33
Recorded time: 9h56
